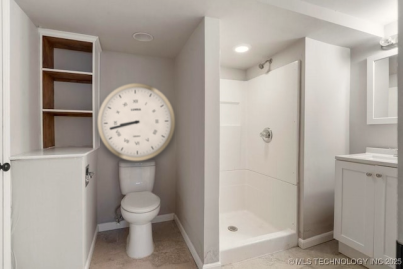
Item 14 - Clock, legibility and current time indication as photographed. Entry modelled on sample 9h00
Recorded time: 8h43
